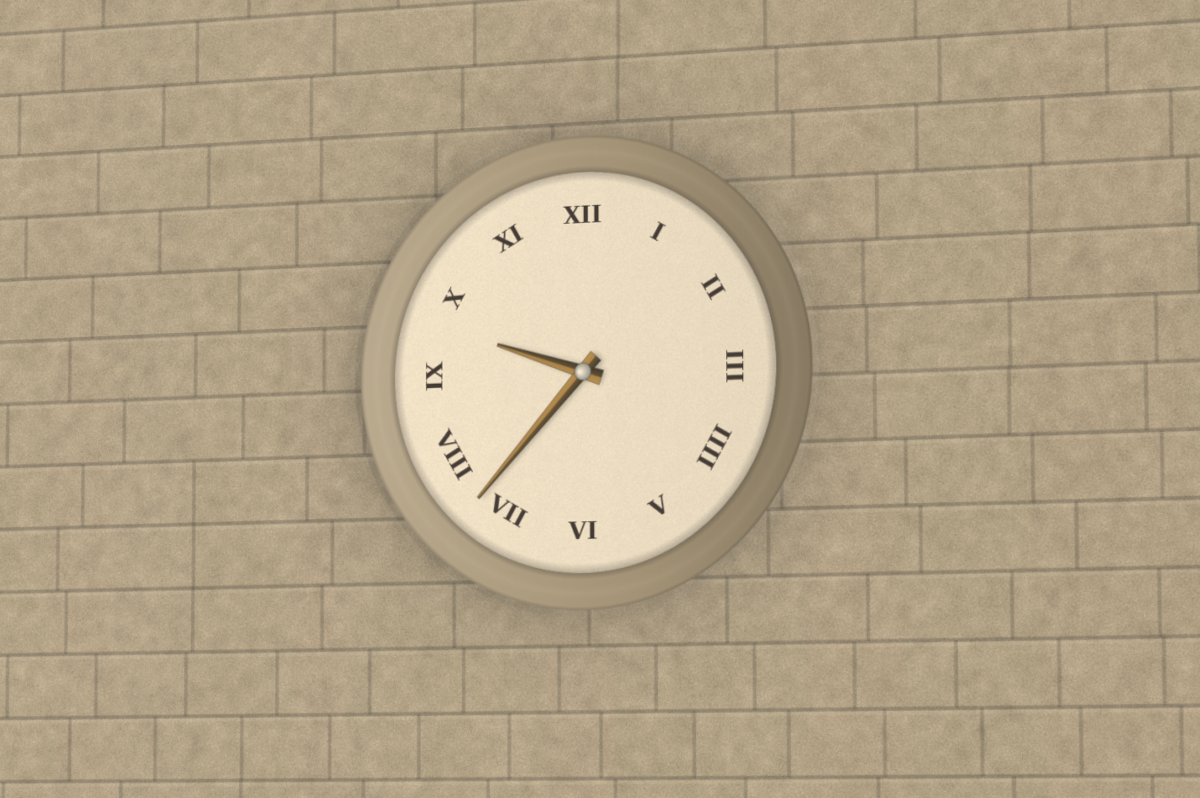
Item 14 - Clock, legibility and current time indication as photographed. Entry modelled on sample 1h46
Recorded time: 9h37
